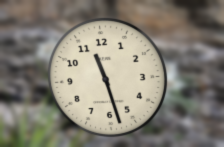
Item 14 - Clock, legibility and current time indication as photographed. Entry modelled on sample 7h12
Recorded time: 11h28
